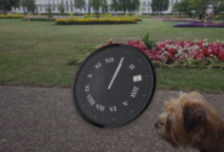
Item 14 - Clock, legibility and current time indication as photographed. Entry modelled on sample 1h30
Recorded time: 1h05
